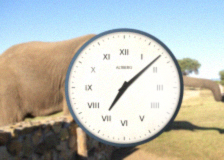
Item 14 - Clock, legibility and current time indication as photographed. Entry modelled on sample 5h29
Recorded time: 7h08
